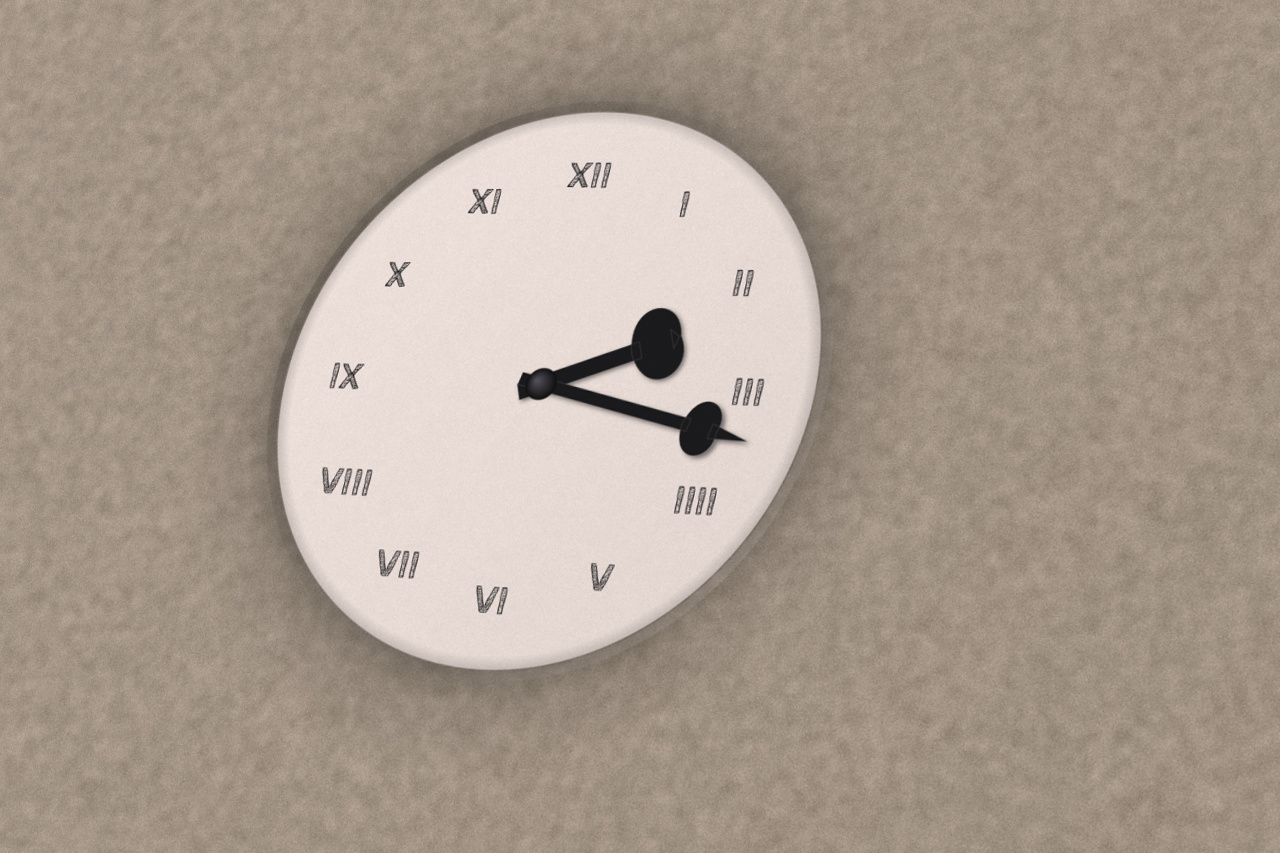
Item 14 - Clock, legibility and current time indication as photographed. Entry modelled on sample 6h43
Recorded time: 2h17
